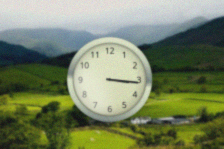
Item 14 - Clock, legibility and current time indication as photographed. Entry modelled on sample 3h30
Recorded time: 3h16
